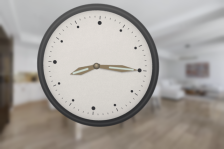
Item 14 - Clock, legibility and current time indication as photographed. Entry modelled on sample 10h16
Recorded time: 8h15
